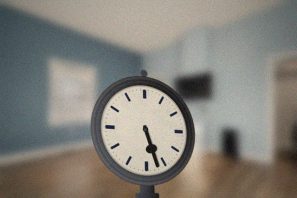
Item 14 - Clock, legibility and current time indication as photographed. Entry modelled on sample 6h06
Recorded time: 5h27
